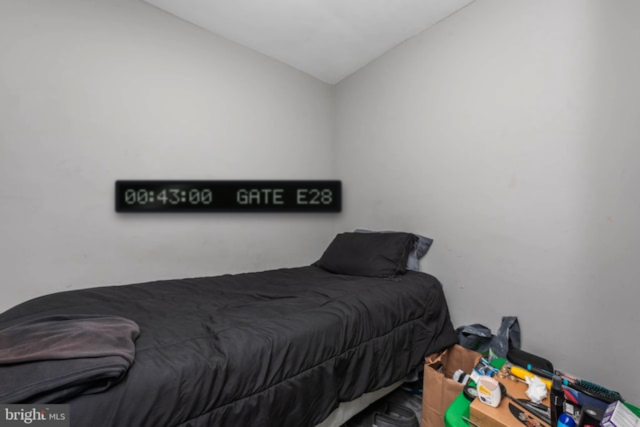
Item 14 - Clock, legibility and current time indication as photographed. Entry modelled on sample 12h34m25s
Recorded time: 0h43m00s
